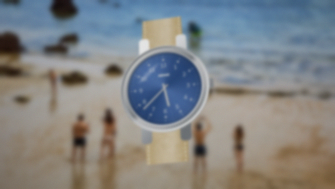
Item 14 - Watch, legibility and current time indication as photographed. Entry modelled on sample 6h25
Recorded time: 5h38
